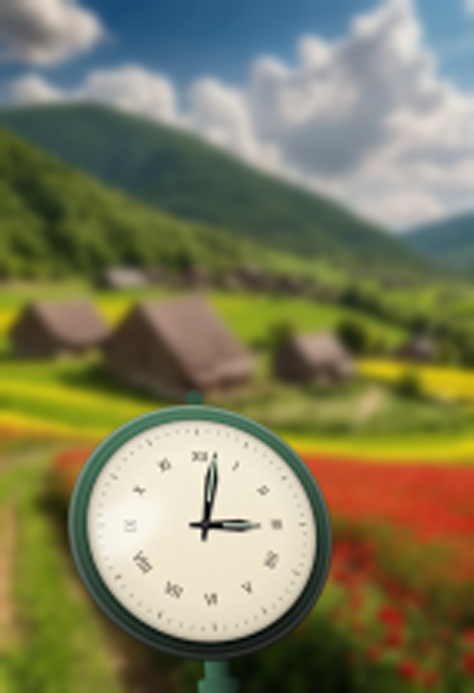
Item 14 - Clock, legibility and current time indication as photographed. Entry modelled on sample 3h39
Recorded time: 3h02
